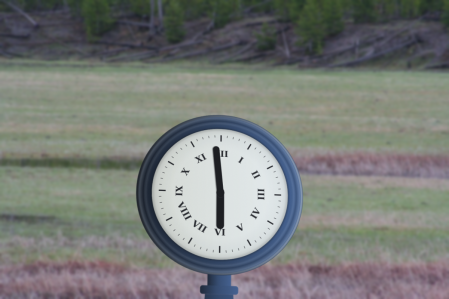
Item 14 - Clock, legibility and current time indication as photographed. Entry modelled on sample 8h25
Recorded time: 5h59
